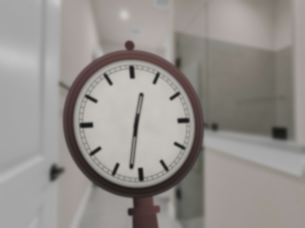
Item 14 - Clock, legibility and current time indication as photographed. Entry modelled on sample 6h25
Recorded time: 12h32
